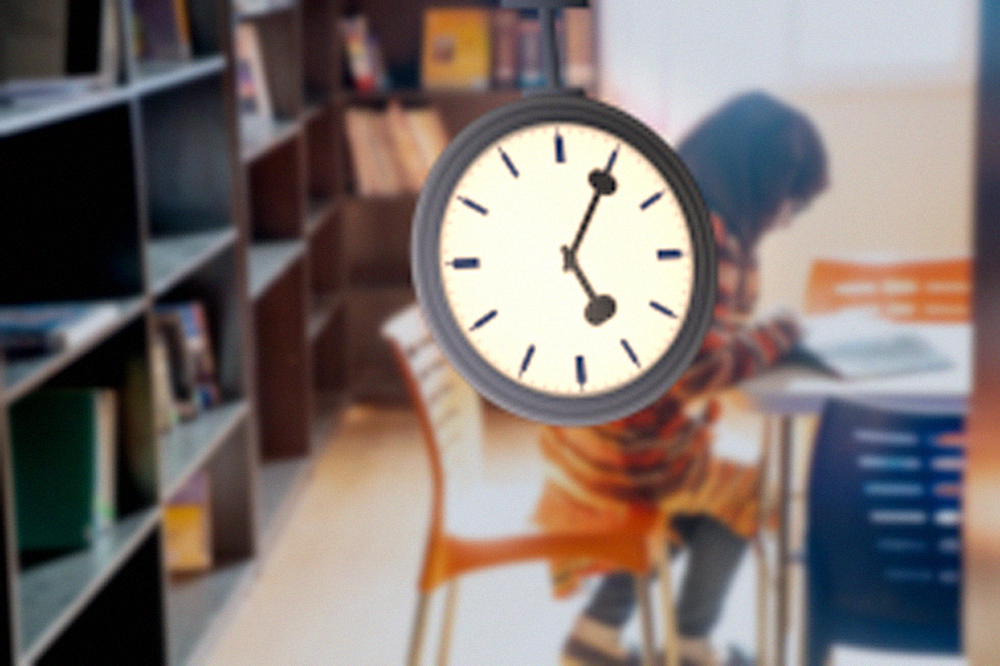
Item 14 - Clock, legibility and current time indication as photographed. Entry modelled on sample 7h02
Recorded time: 5h05
